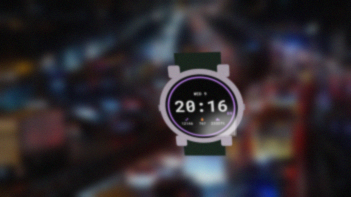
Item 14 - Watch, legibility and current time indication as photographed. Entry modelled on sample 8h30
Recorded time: 20h16
